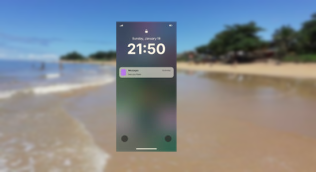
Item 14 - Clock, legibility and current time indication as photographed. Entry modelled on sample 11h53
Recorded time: 21h50
